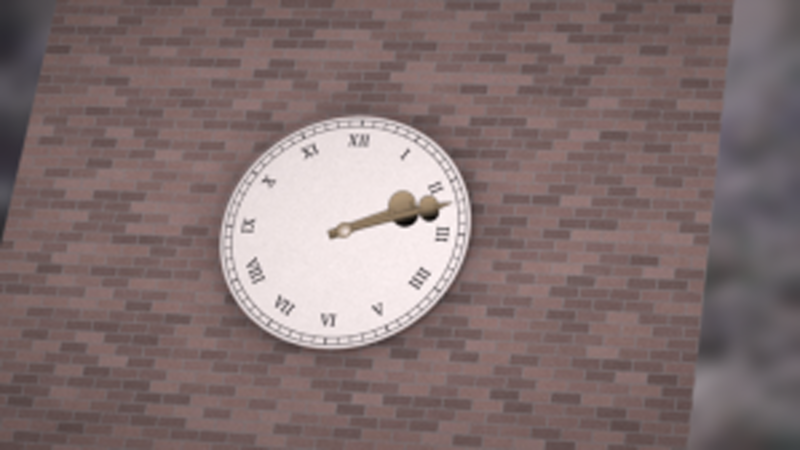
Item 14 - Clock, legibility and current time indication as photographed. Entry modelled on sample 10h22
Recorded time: 2h12
